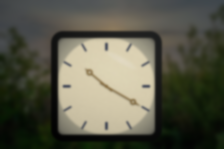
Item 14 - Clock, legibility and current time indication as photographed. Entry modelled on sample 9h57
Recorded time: 10h20
